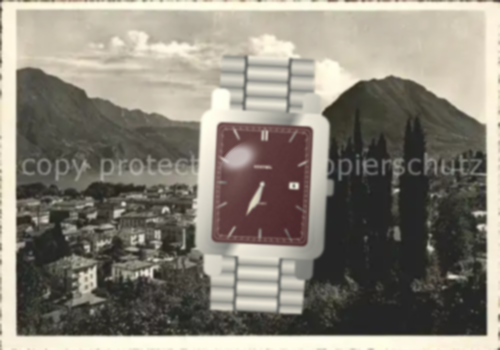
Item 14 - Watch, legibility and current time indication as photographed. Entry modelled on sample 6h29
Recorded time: 6h34
